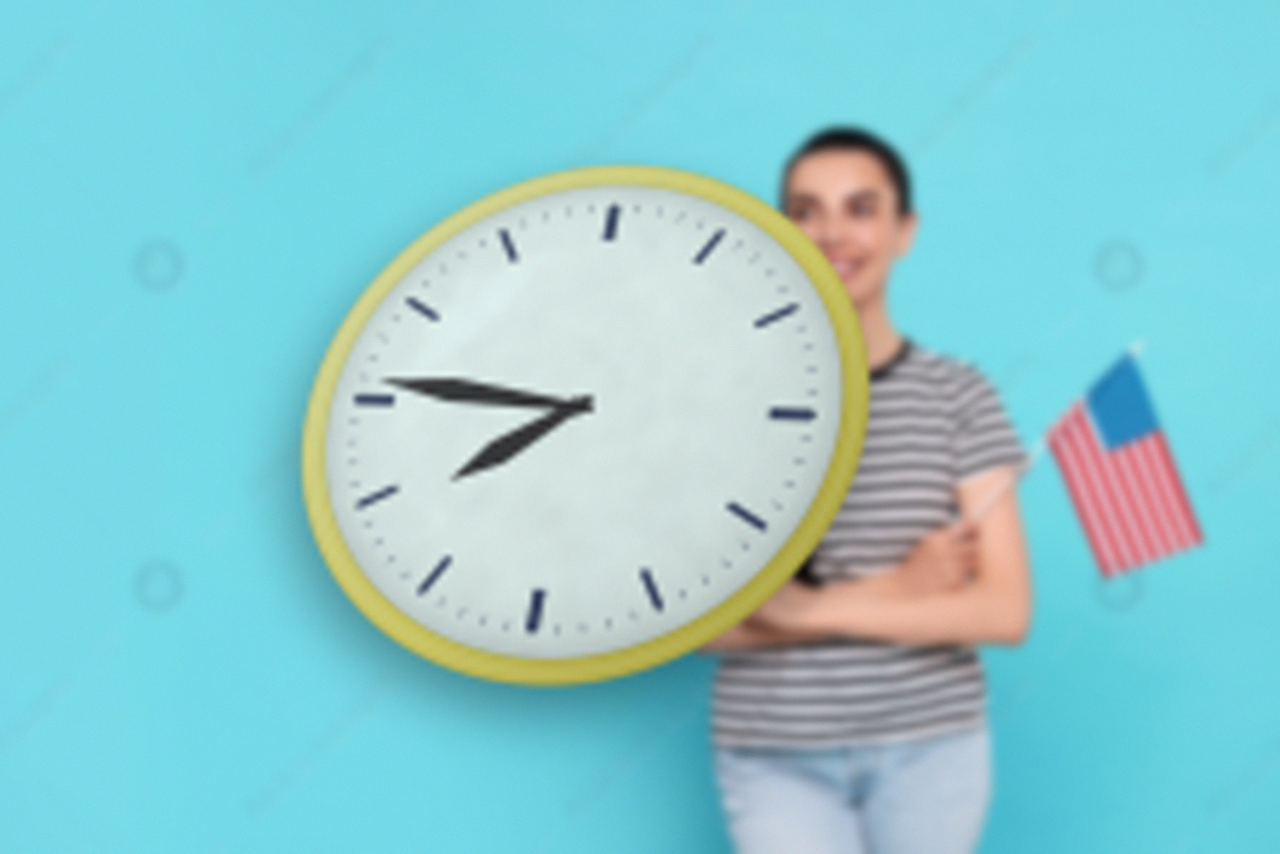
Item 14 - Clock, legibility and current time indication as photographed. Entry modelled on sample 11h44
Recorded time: 7h46
